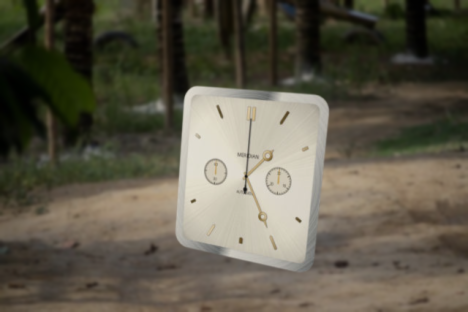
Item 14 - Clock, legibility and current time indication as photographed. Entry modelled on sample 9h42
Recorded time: 1h25
